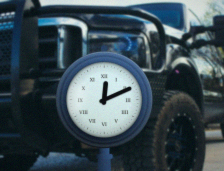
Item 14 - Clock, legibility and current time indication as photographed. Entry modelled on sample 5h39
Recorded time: 12h11
